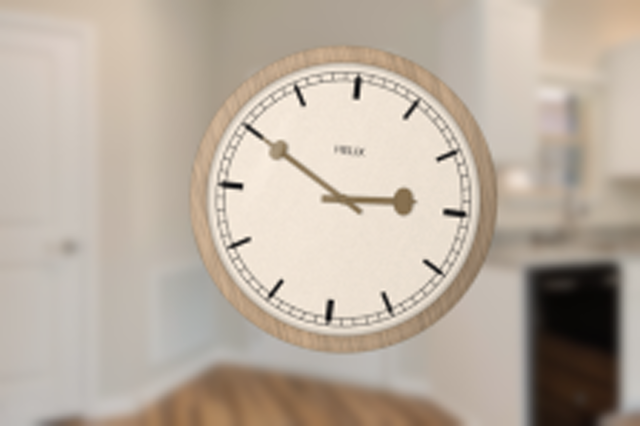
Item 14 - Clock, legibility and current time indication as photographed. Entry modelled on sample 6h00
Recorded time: 2h50
